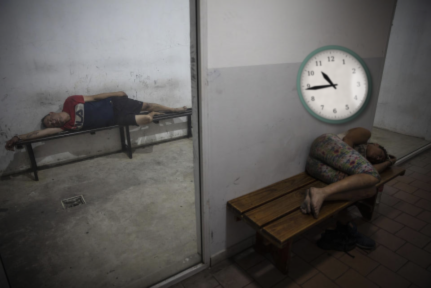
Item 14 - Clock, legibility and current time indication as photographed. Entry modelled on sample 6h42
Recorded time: 10h44
